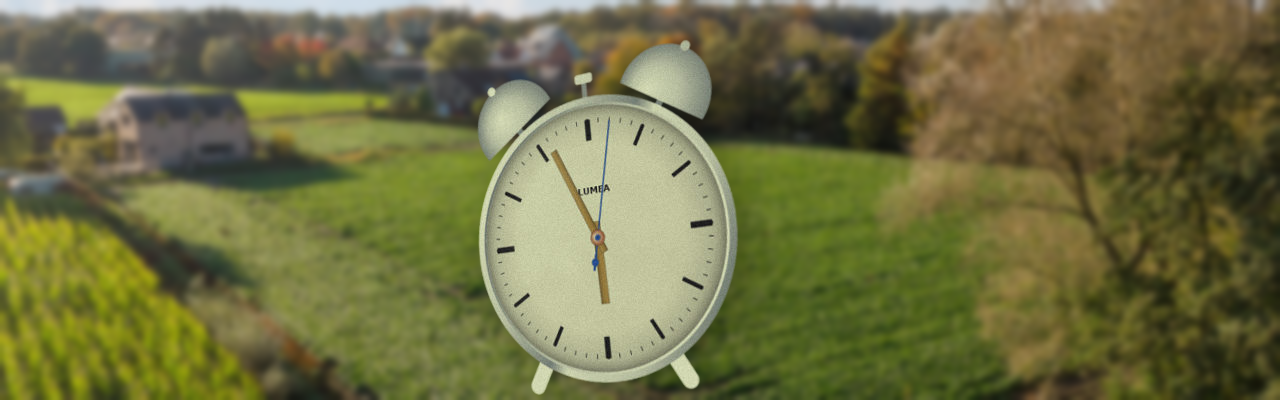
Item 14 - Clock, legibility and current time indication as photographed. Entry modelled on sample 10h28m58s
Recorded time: 5h56m02s
